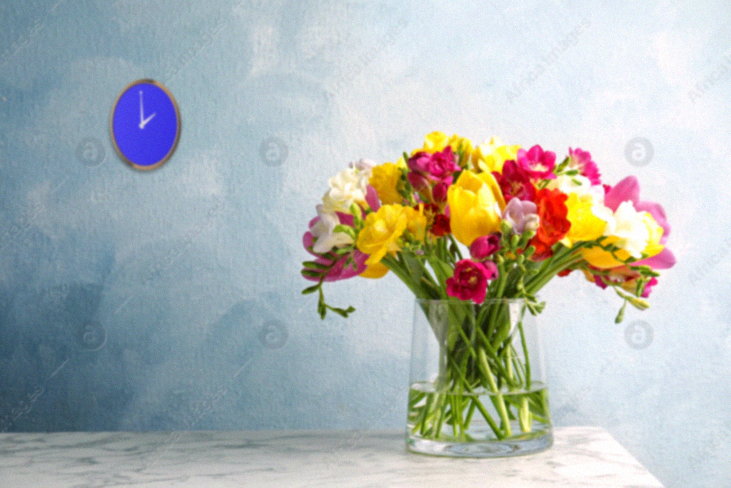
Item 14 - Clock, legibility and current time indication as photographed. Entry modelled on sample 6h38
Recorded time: 2h00
